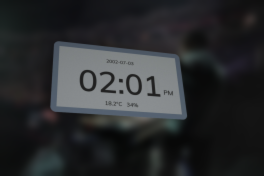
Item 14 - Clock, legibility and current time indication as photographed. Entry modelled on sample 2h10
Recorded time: 2h01
